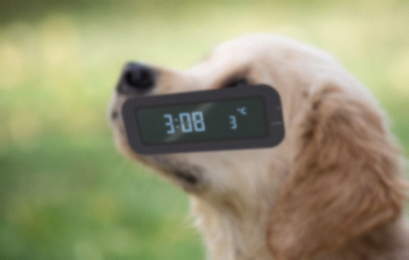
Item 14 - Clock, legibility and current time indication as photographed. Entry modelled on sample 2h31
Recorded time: 3h08
